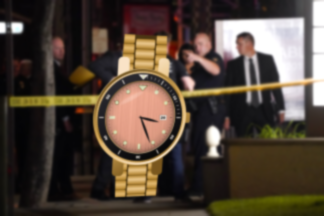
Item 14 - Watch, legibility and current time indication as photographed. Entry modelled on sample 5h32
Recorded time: 3h26
